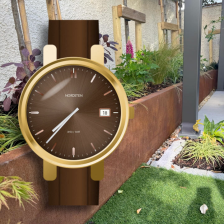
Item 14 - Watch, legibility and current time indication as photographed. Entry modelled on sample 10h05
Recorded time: 7h37
